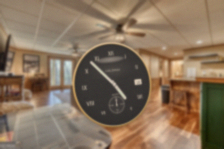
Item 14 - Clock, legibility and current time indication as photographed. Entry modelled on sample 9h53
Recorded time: 4h53
